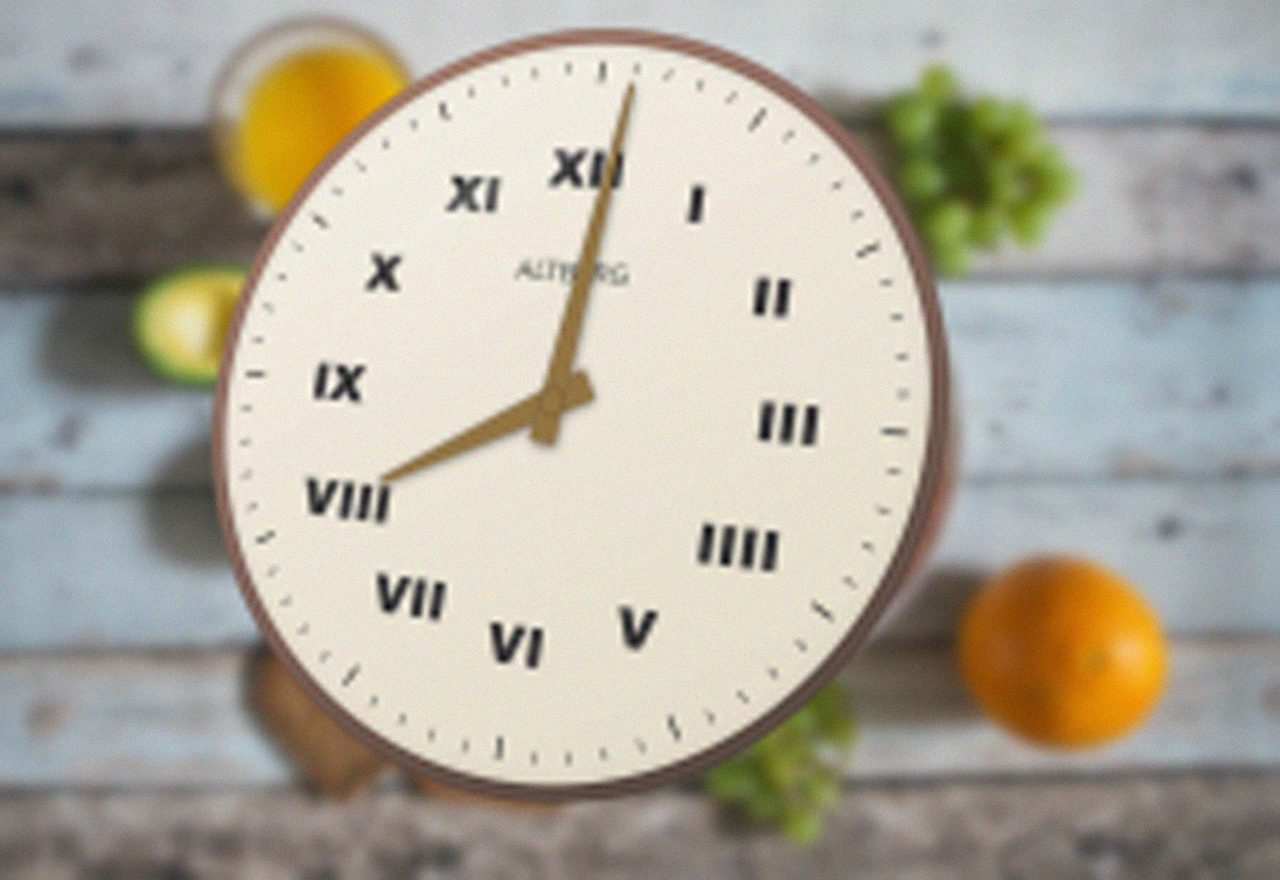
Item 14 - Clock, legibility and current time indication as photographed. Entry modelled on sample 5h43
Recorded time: 8h01
